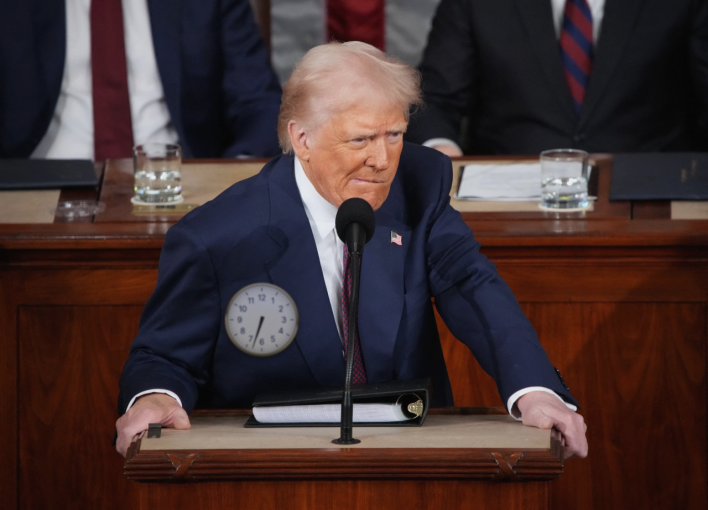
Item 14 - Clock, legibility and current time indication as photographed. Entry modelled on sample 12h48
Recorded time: 6h33
